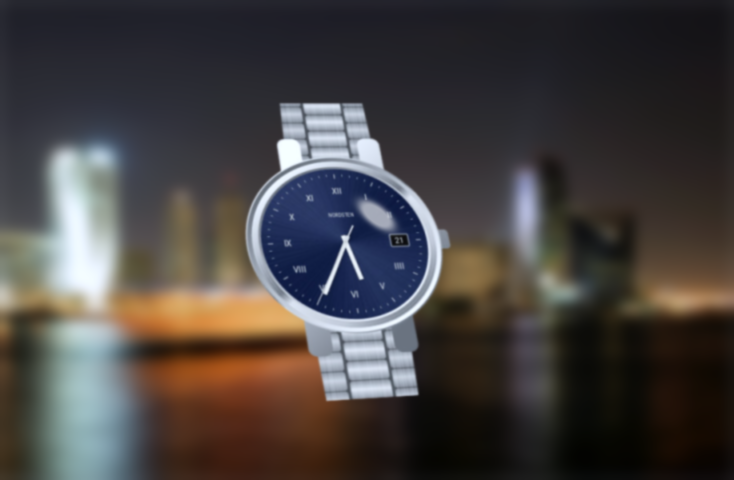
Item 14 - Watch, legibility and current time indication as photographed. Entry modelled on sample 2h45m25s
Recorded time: 5h34m35s
